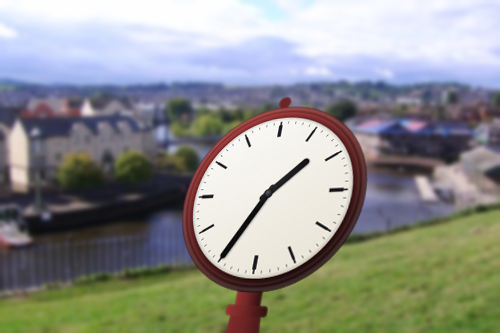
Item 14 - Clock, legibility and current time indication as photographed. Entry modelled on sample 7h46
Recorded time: 1h35
